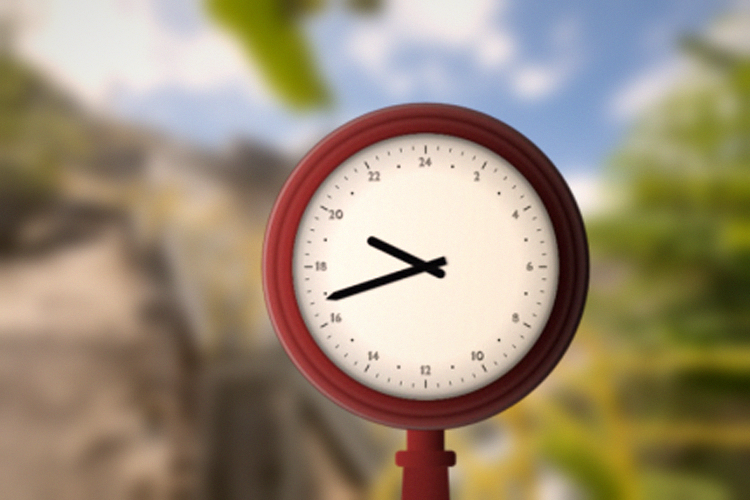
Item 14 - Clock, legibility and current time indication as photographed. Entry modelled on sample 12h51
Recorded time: 19h42
